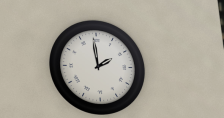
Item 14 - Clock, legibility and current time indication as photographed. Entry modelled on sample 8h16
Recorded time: 1h59
